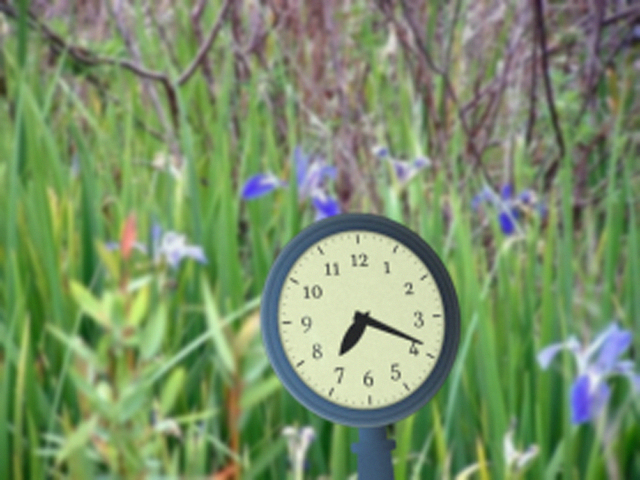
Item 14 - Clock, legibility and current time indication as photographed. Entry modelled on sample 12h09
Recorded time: 7h19
